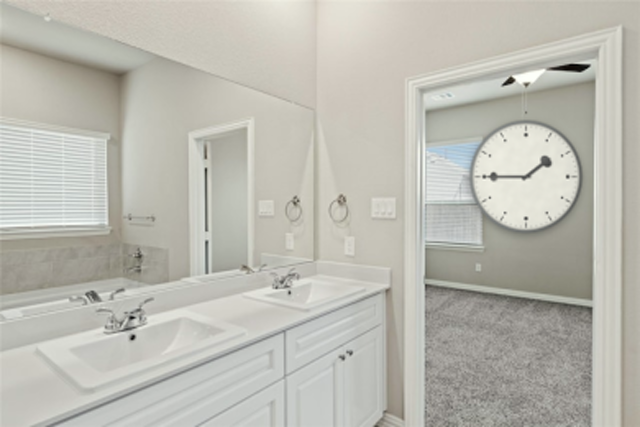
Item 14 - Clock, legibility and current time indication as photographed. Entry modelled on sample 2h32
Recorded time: 1h45
